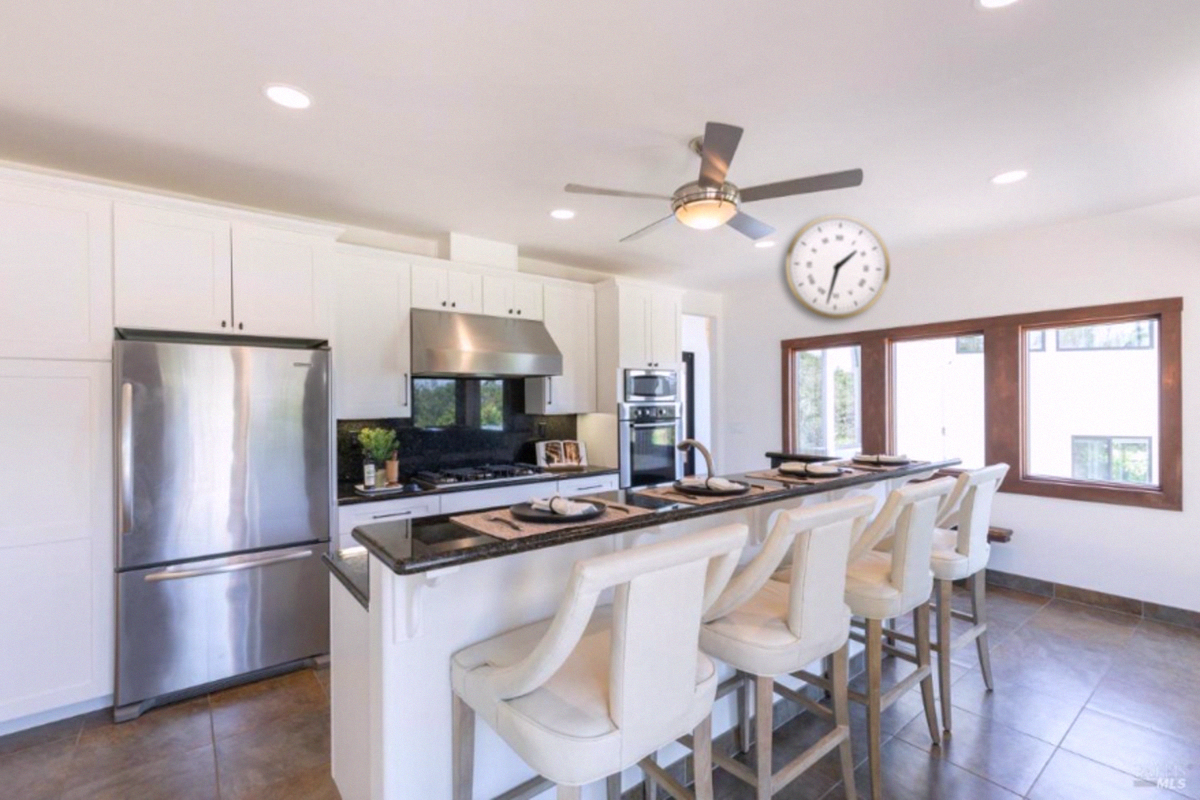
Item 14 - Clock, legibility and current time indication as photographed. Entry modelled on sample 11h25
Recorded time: 1h32
